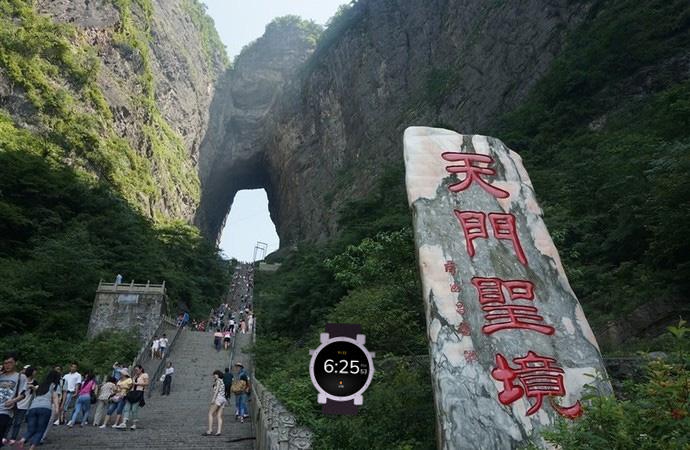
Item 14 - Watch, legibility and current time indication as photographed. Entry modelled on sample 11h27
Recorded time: 6h25
